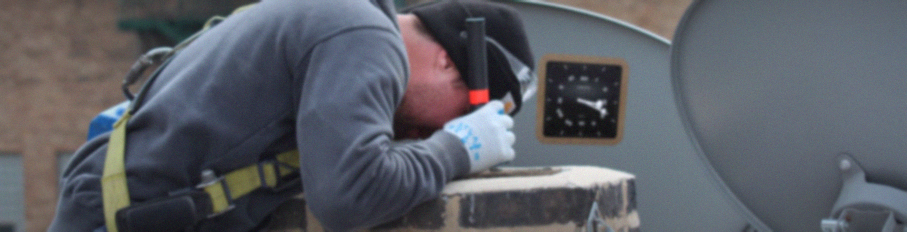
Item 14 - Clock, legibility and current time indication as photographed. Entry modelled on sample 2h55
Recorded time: 3h19
